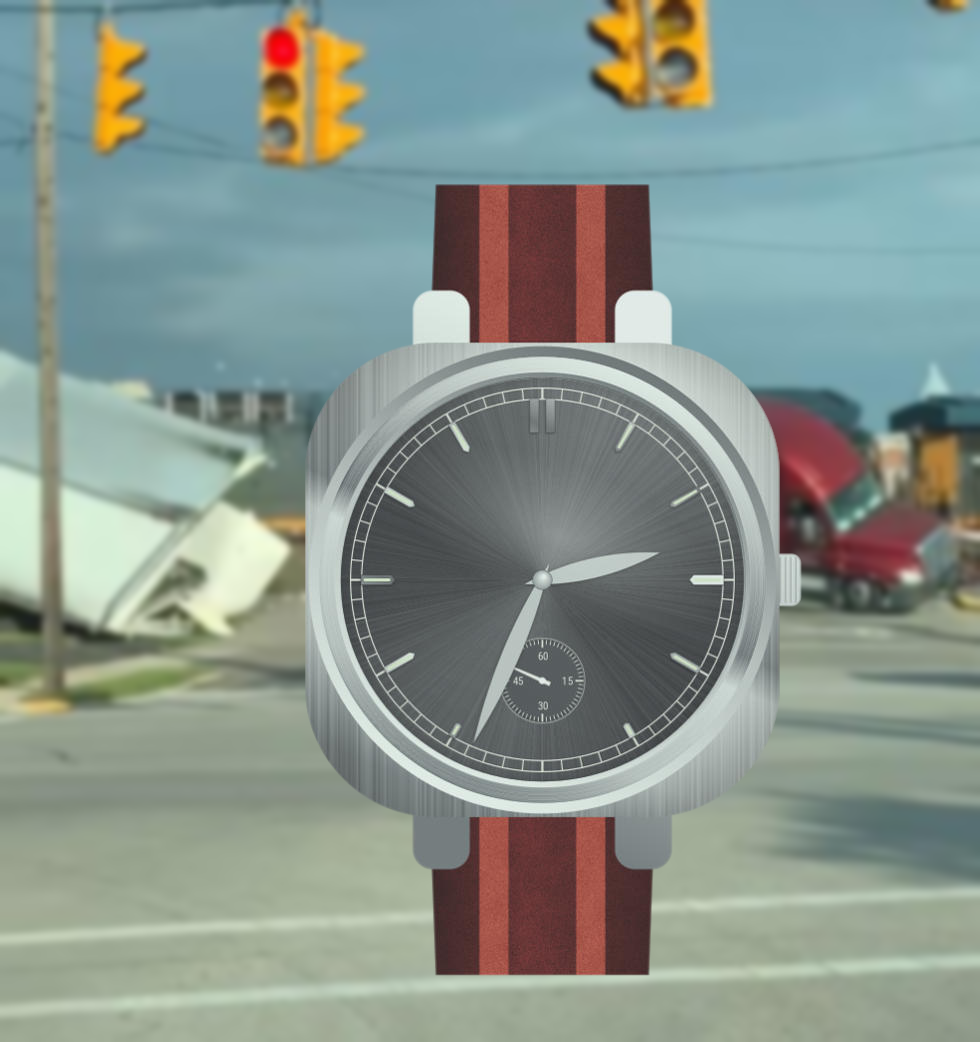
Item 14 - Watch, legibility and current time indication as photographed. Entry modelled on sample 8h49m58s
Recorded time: 2h33m49s
